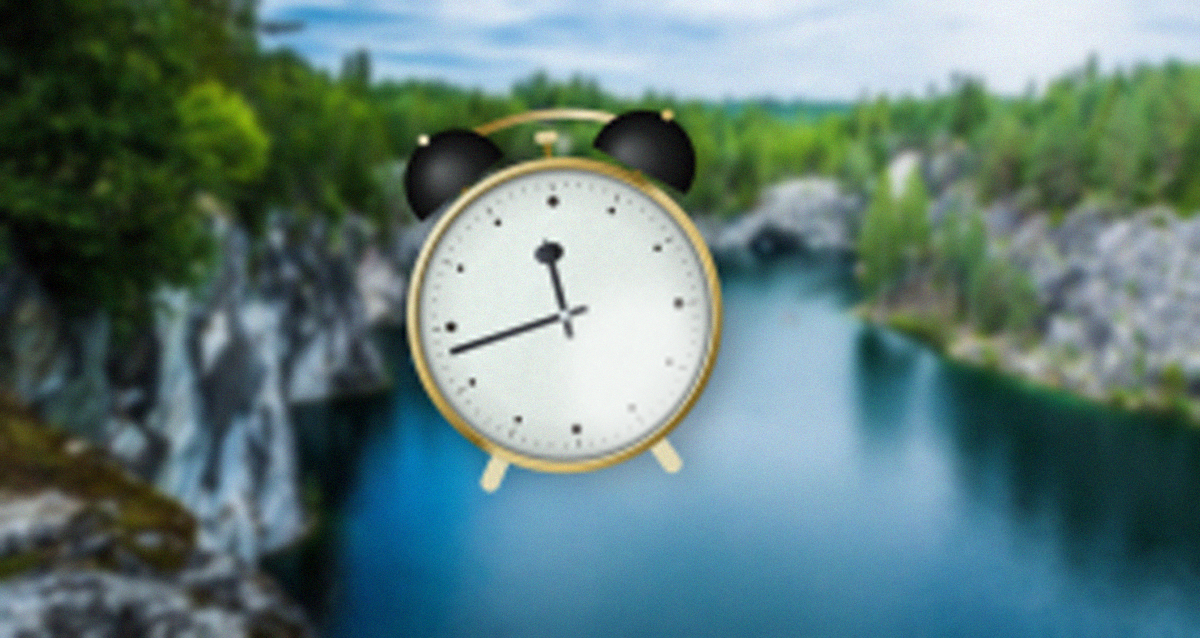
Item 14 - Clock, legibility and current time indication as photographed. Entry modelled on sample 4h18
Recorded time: 11h43
